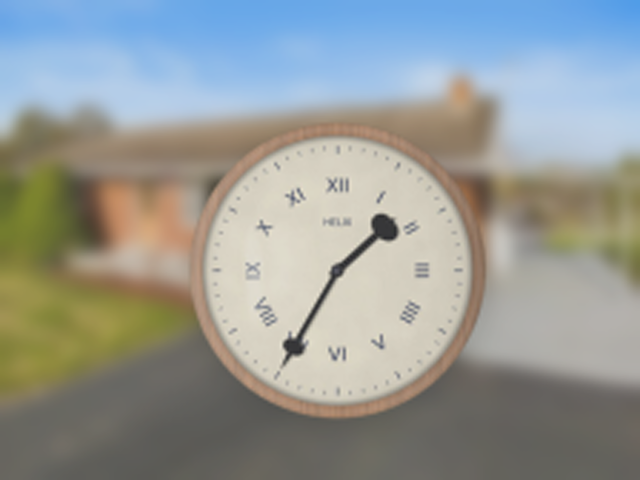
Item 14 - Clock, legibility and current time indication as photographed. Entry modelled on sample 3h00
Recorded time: 1h35
